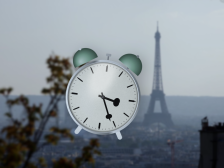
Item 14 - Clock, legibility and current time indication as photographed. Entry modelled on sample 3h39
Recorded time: 3h26
